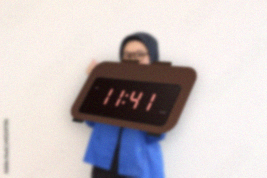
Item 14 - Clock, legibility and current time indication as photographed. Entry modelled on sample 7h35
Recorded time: 11h41
